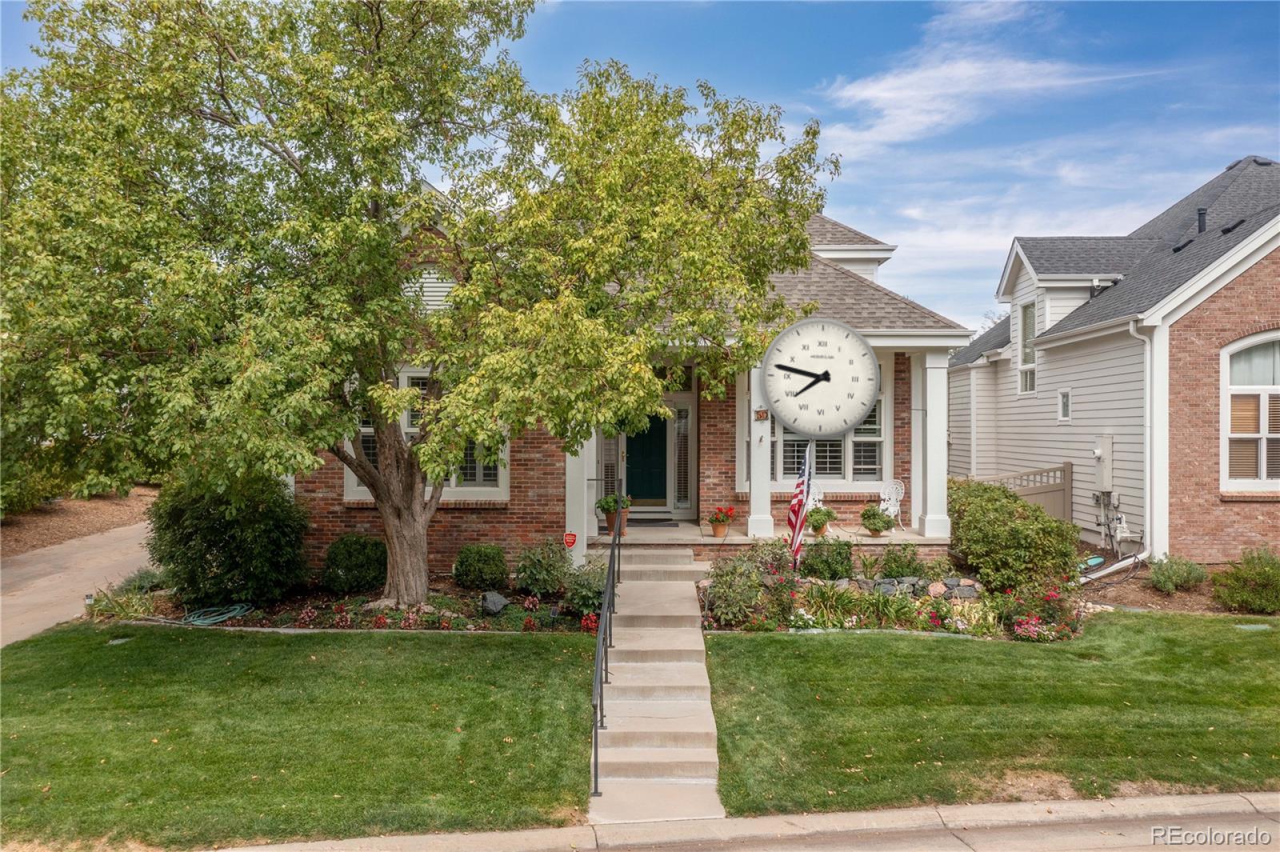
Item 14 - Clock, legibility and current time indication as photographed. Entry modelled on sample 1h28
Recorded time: 7h47
